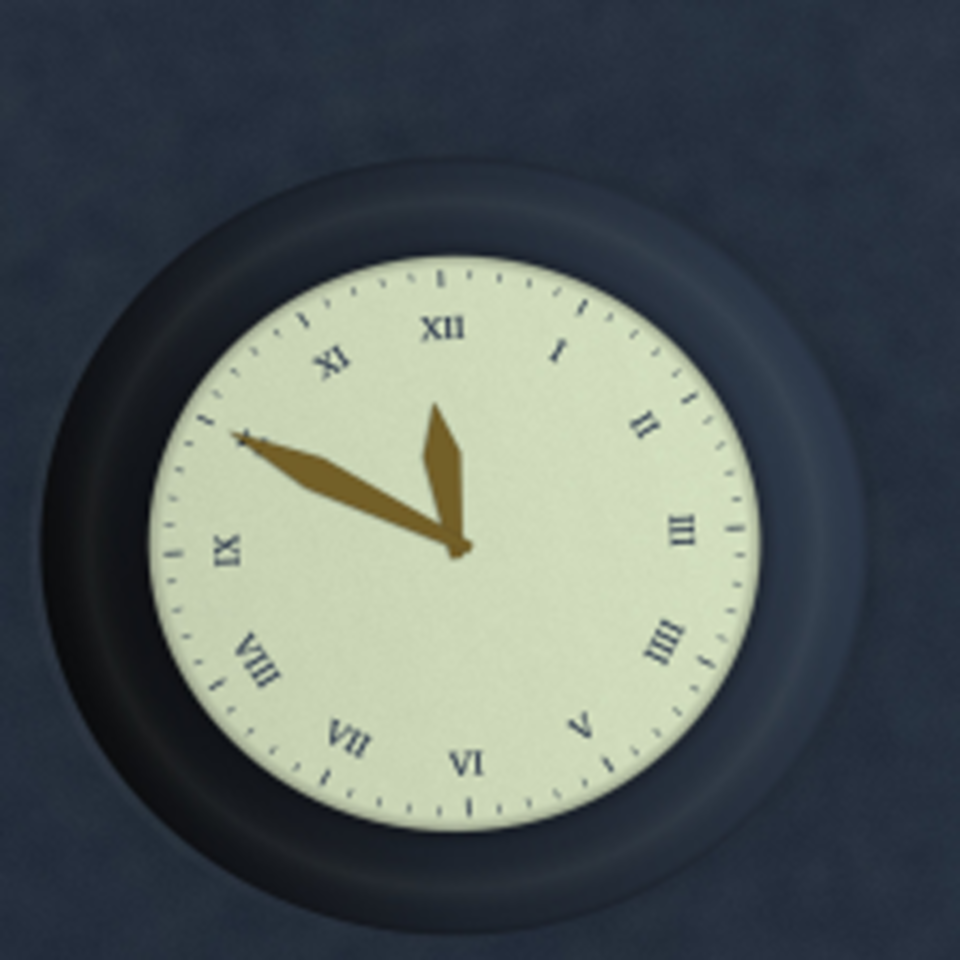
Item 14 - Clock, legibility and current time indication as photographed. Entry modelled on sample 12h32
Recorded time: 11h50
